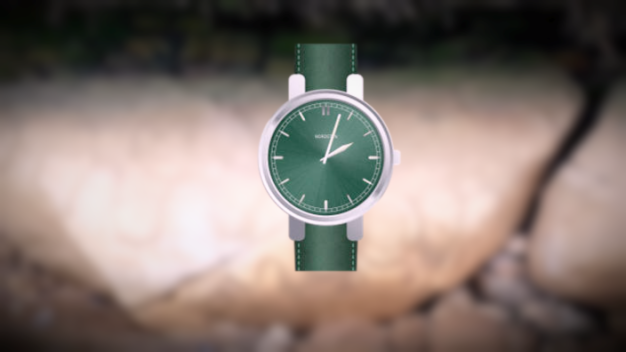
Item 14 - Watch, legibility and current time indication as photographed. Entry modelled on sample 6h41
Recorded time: 2h03
